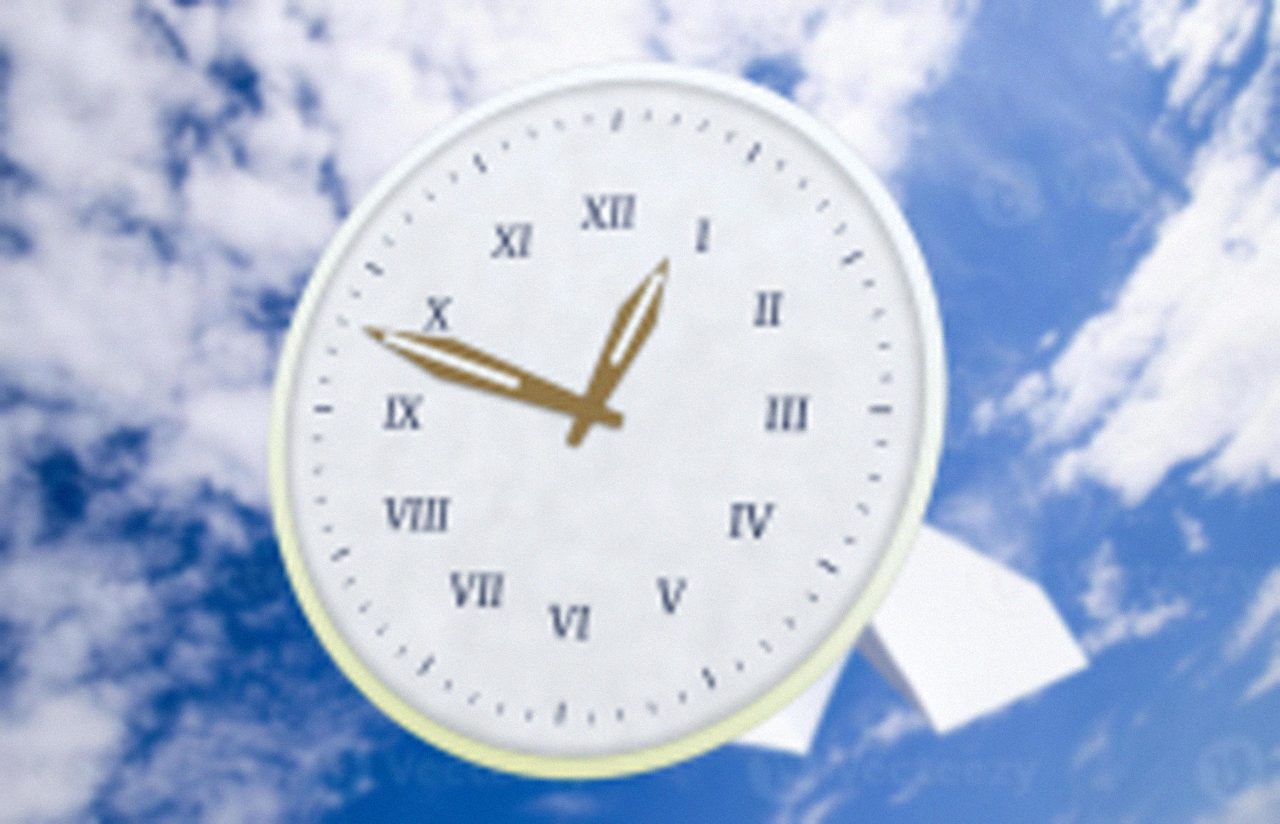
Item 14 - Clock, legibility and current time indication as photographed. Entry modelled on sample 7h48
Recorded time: 12h48
